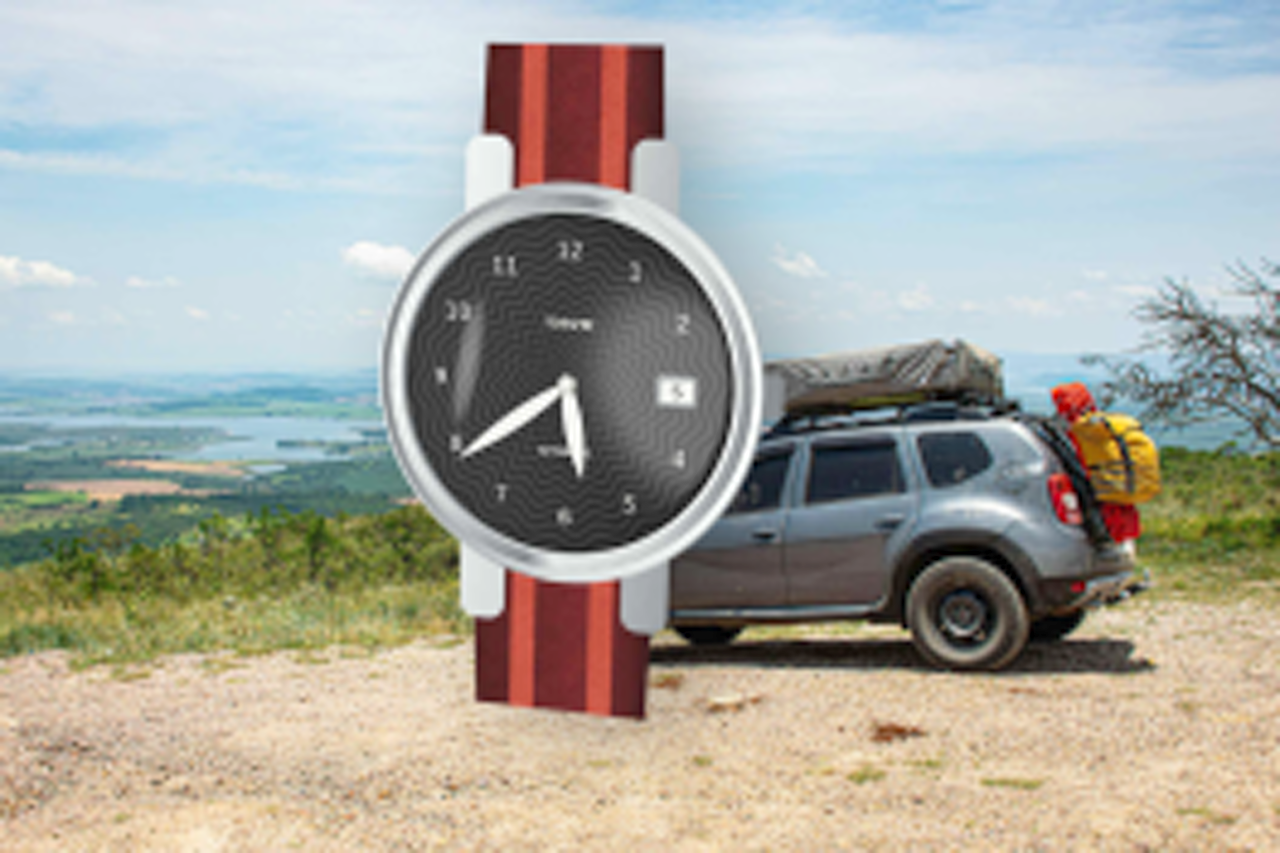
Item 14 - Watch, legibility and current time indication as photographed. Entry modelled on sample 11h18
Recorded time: 5h39
